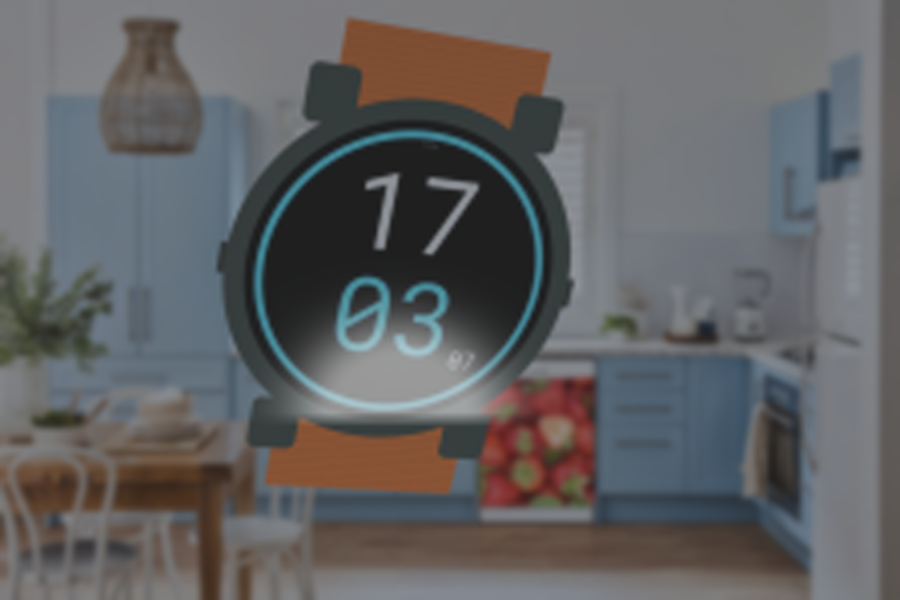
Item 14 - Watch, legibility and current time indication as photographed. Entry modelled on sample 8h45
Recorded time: 17h03
